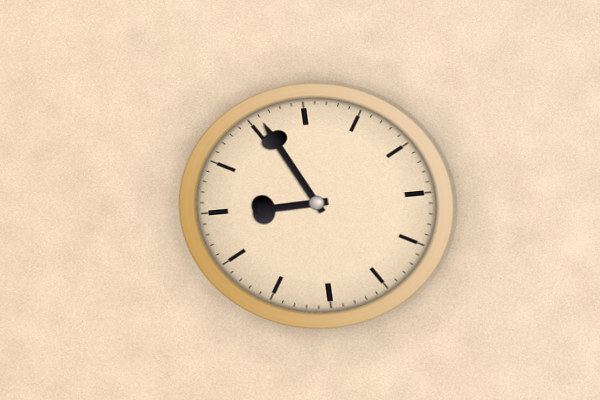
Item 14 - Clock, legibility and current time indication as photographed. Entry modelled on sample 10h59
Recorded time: 8h56
